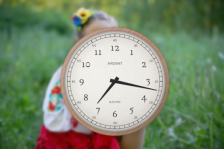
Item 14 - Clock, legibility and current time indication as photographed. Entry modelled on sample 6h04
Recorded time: 7h17
